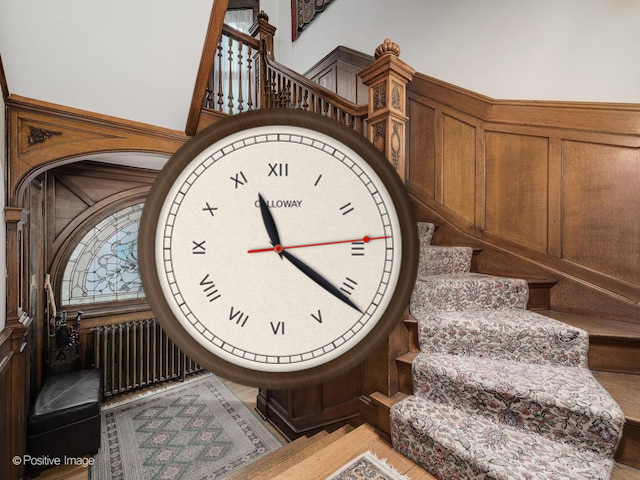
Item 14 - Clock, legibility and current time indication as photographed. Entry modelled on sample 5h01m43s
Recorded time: 11h21m14s
